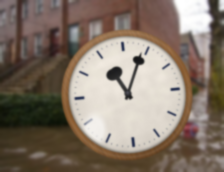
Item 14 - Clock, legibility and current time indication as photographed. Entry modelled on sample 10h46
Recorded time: 11h04
